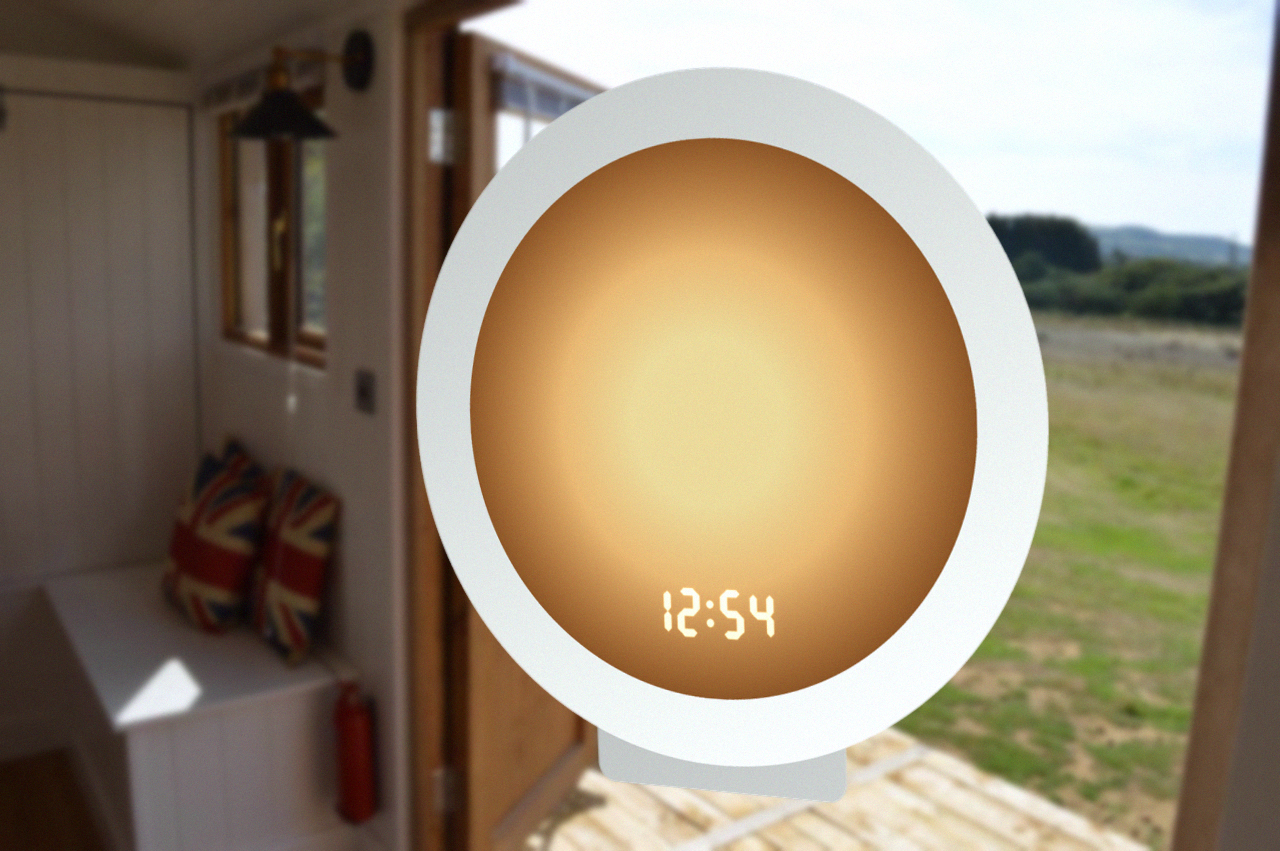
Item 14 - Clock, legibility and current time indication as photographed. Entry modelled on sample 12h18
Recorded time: 12h54
